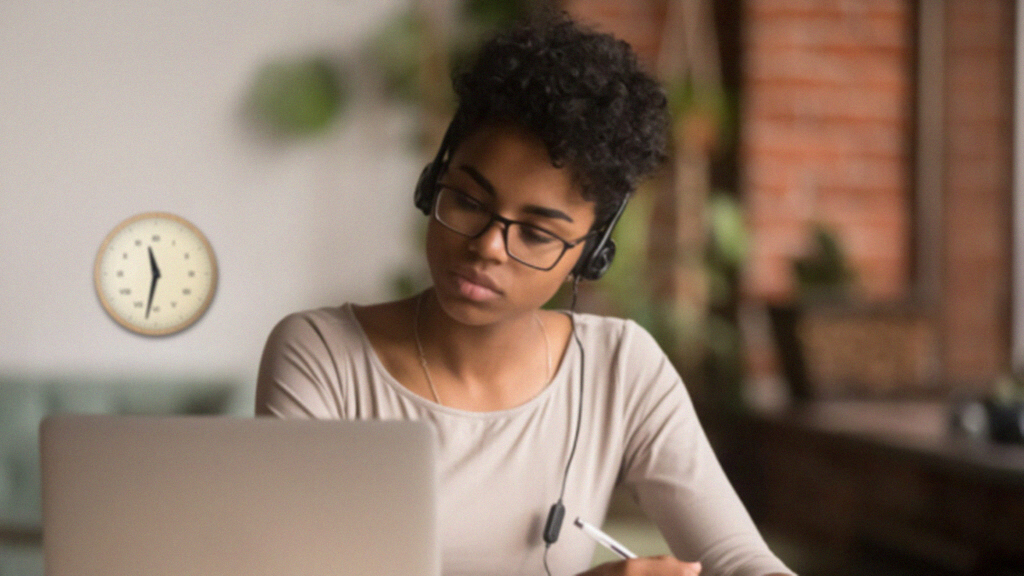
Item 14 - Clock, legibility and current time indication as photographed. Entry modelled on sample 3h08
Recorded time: 11h32
